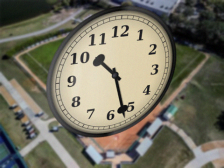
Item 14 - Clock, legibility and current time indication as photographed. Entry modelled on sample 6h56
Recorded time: 10h27
